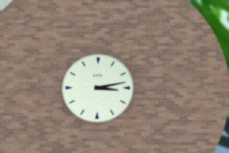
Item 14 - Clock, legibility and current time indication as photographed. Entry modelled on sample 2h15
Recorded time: 3h13
